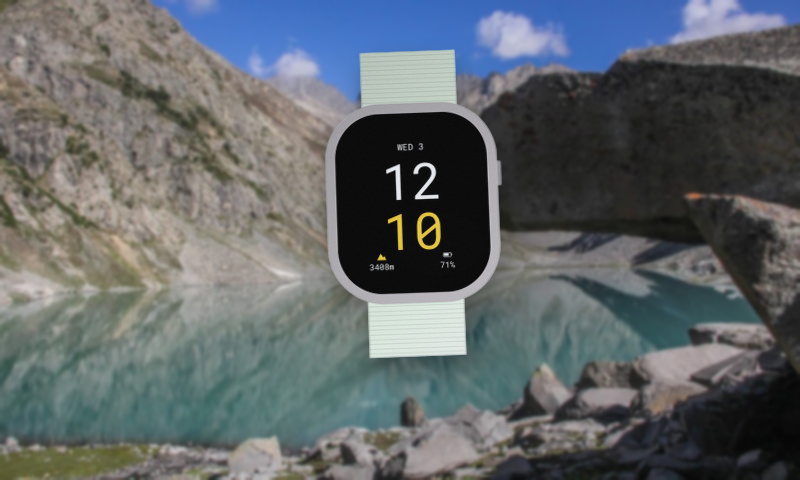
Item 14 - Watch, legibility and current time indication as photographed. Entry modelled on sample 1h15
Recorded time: 12h10
